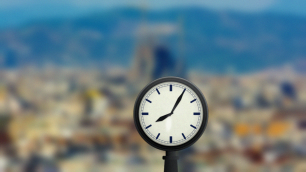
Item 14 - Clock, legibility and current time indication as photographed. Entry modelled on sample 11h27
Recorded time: 8h05
